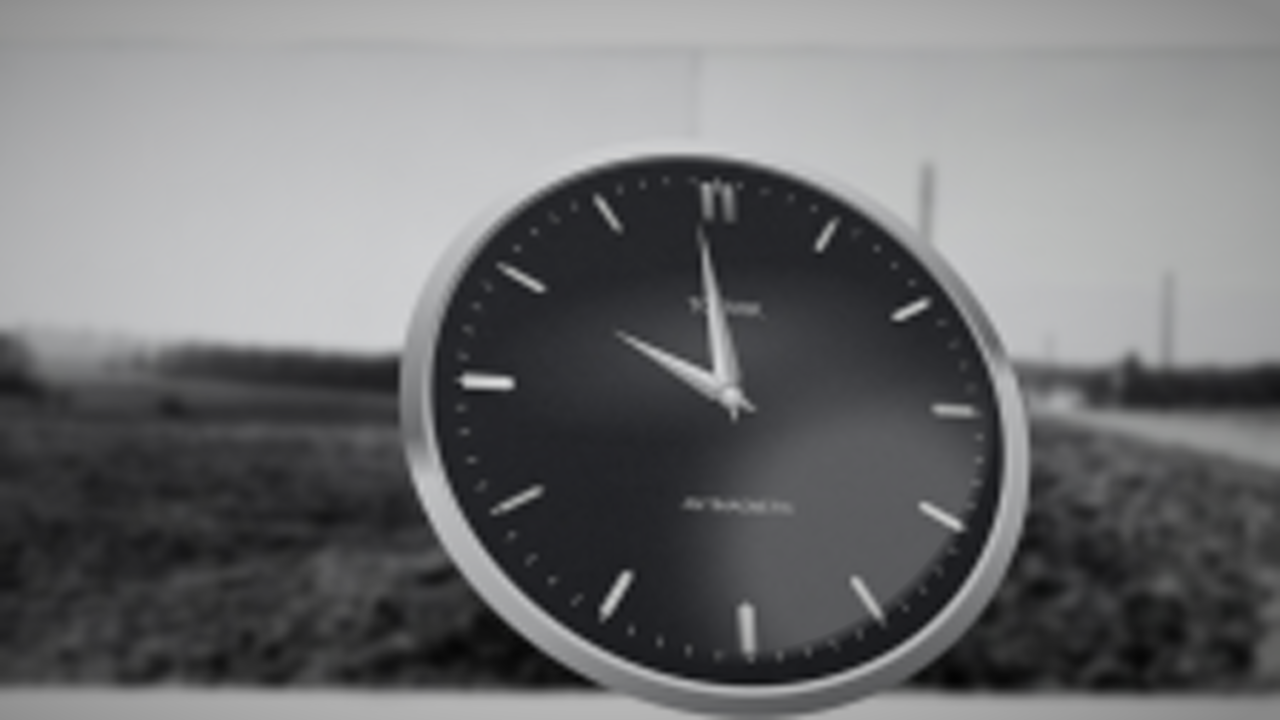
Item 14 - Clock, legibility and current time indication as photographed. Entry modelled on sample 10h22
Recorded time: 9h59
